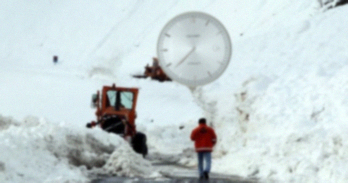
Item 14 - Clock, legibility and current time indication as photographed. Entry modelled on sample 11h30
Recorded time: 7h38
